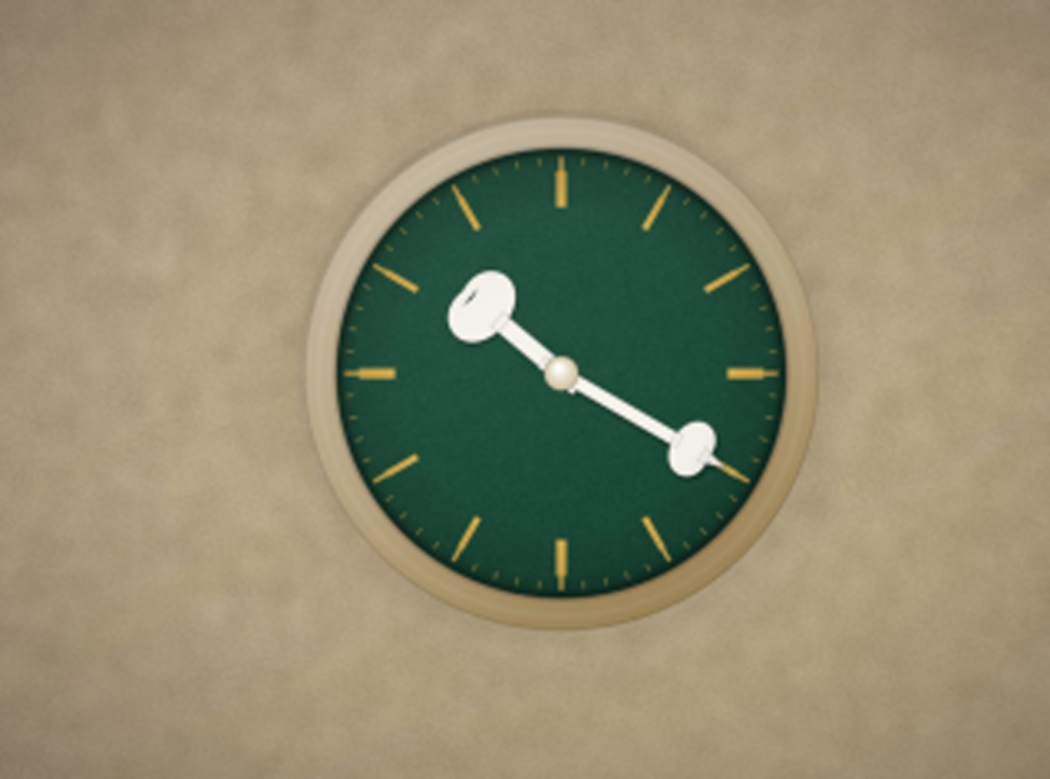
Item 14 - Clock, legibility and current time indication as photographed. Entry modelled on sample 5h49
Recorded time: 10h20
